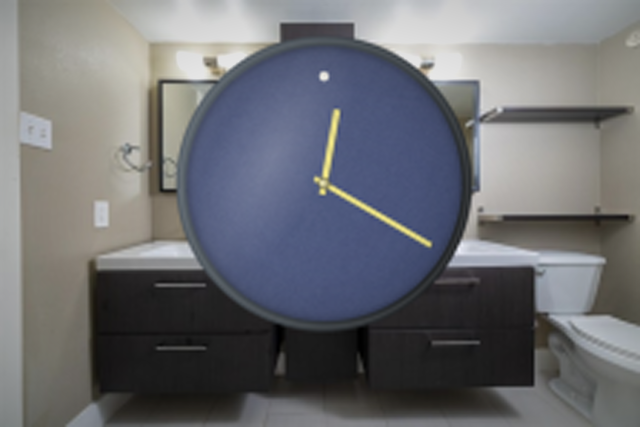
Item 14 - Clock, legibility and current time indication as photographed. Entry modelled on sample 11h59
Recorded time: 12h20
